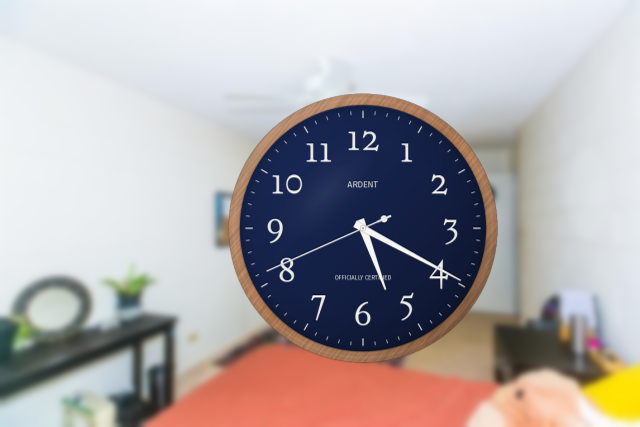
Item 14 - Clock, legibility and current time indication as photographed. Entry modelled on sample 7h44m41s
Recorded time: 5h19m41s
